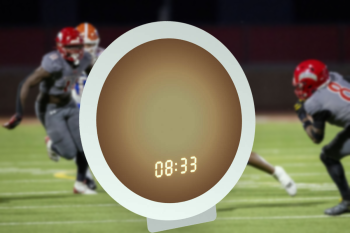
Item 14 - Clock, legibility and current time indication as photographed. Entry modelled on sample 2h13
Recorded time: 8h33
